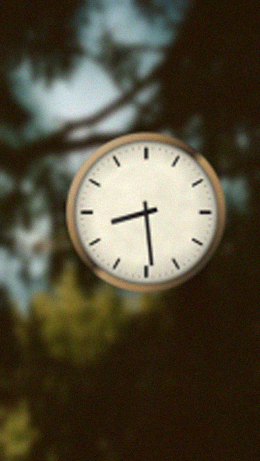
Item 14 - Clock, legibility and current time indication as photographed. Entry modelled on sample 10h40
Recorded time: 8h29
